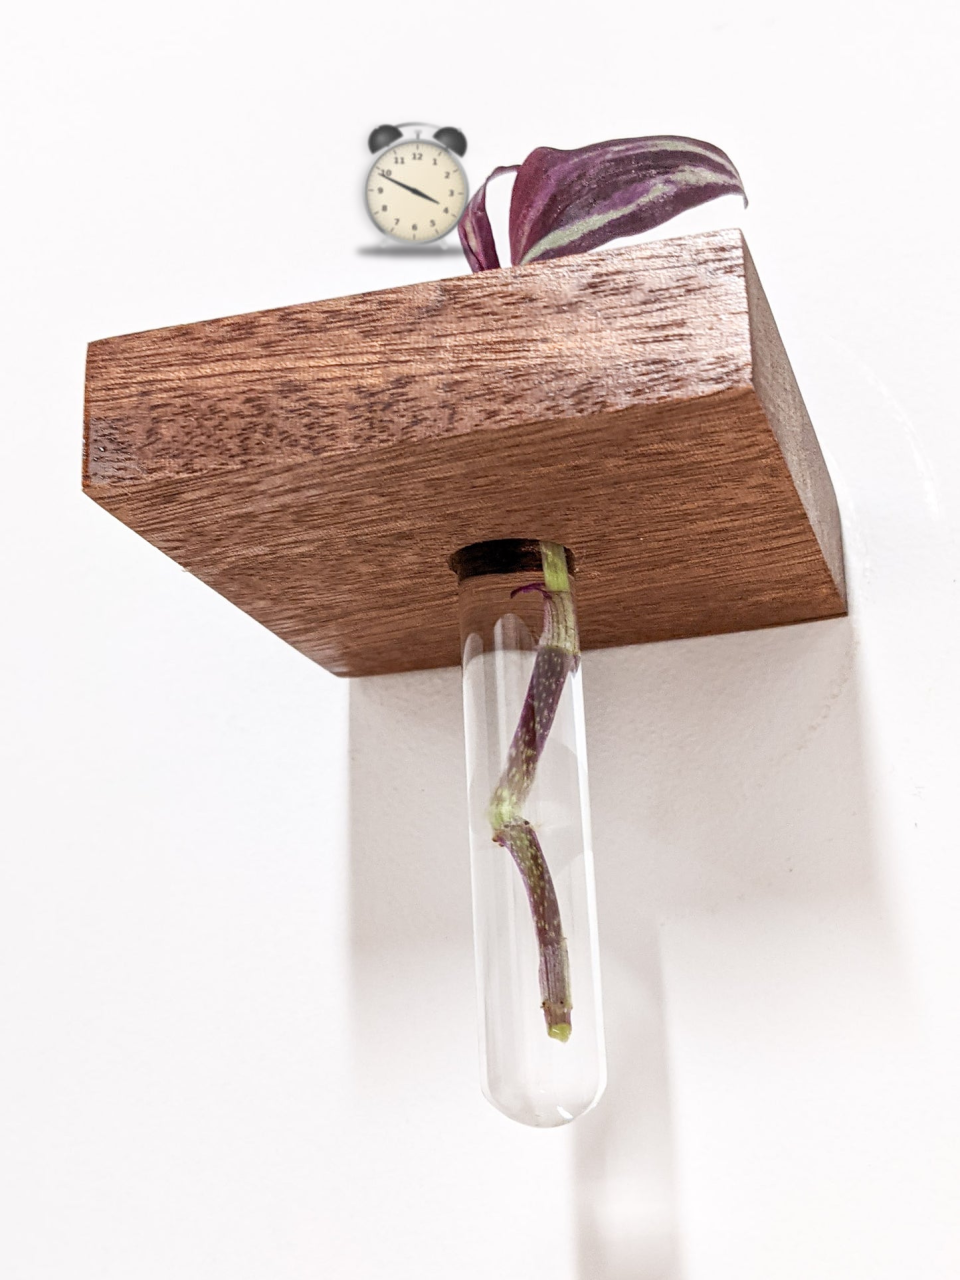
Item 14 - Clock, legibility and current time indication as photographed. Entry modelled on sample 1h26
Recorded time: 3h49
